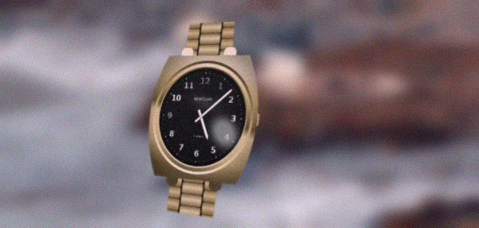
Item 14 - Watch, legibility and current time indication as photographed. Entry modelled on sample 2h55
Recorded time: 5h08
